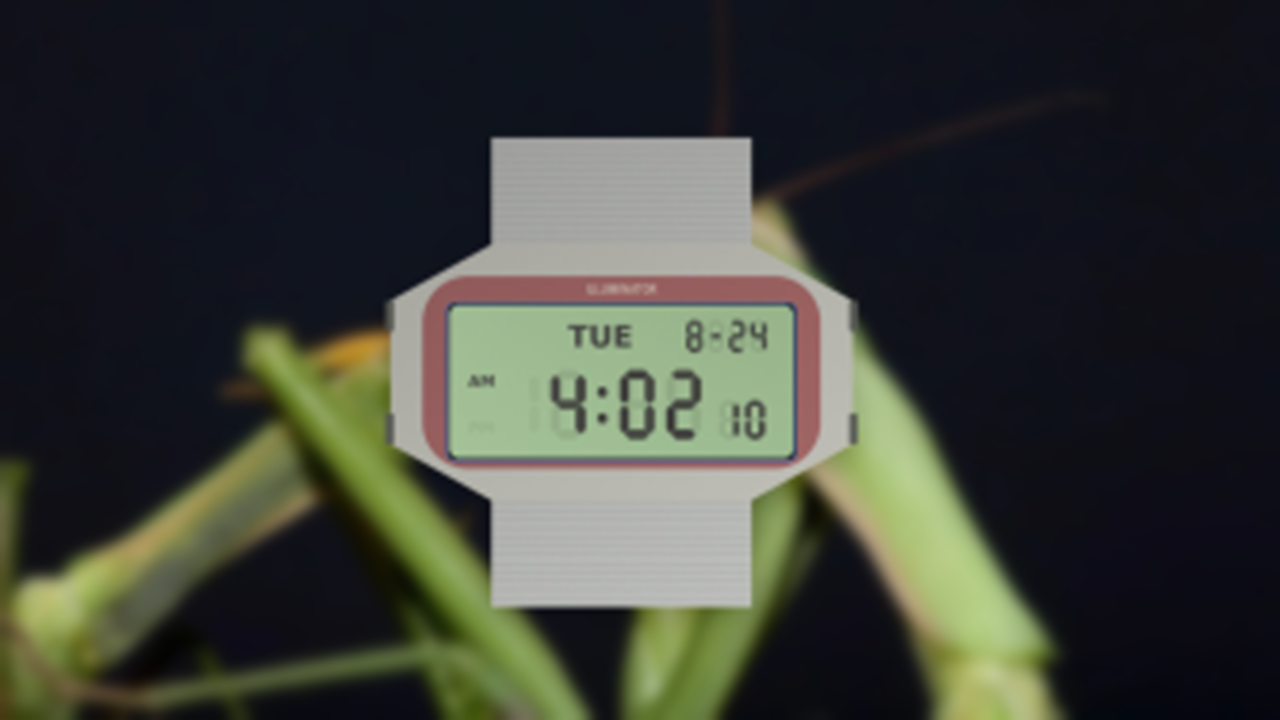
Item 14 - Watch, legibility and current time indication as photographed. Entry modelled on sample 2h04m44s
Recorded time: 4h02m10s
